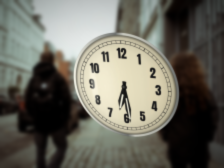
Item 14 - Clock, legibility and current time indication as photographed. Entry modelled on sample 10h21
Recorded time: 6h29
